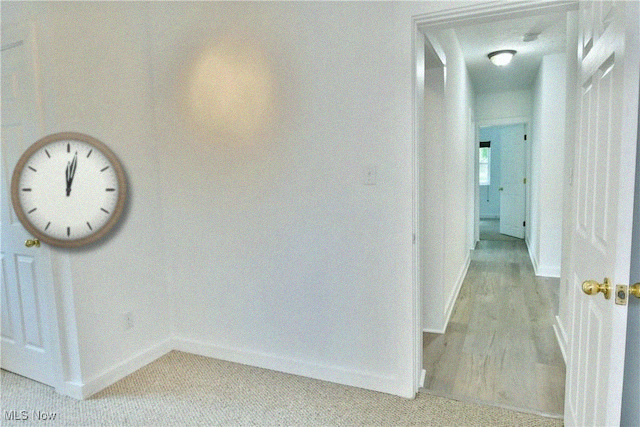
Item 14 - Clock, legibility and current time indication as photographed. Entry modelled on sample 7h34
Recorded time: 12h02
